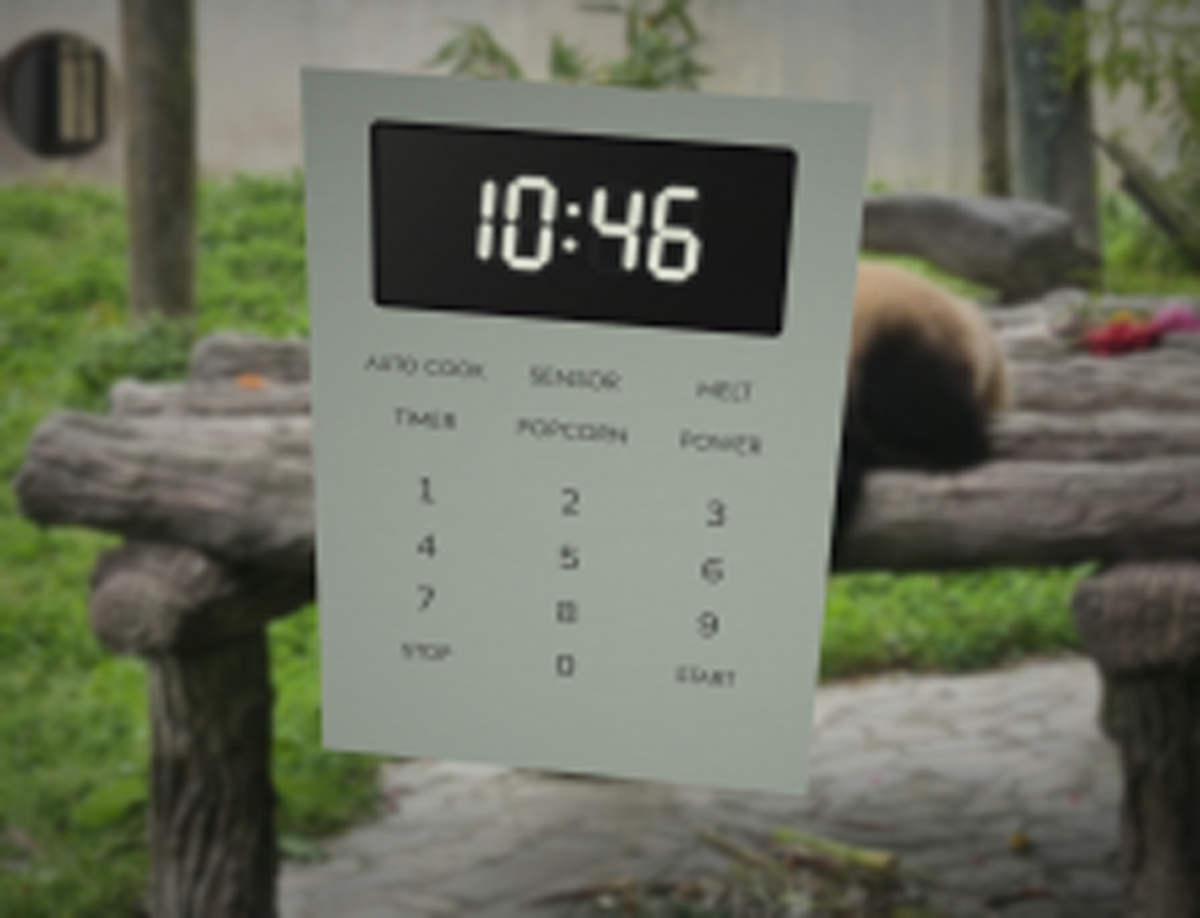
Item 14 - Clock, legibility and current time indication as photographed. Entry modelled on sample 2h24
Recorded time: 10h46
